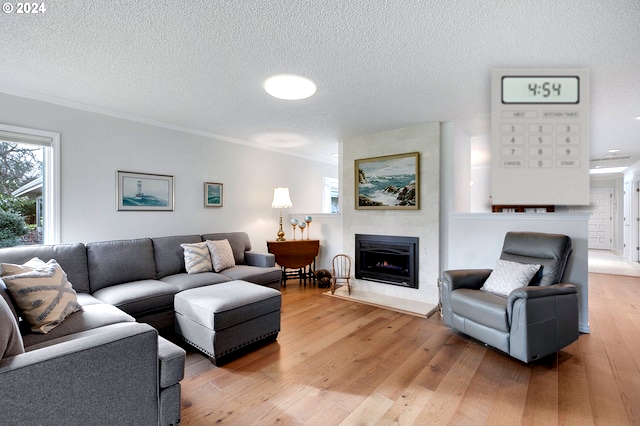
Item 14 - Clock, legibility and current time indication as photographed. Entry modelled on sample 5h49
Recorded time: 4h54
